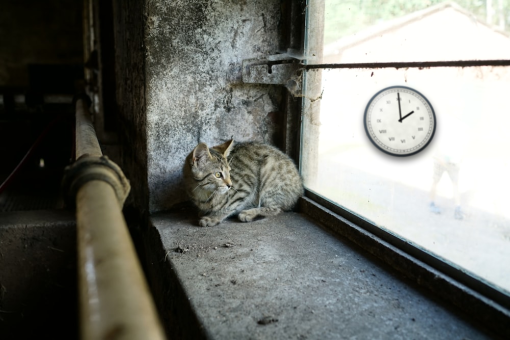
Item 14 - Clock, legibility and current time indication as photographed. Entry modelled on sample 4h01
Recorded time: 2h00
